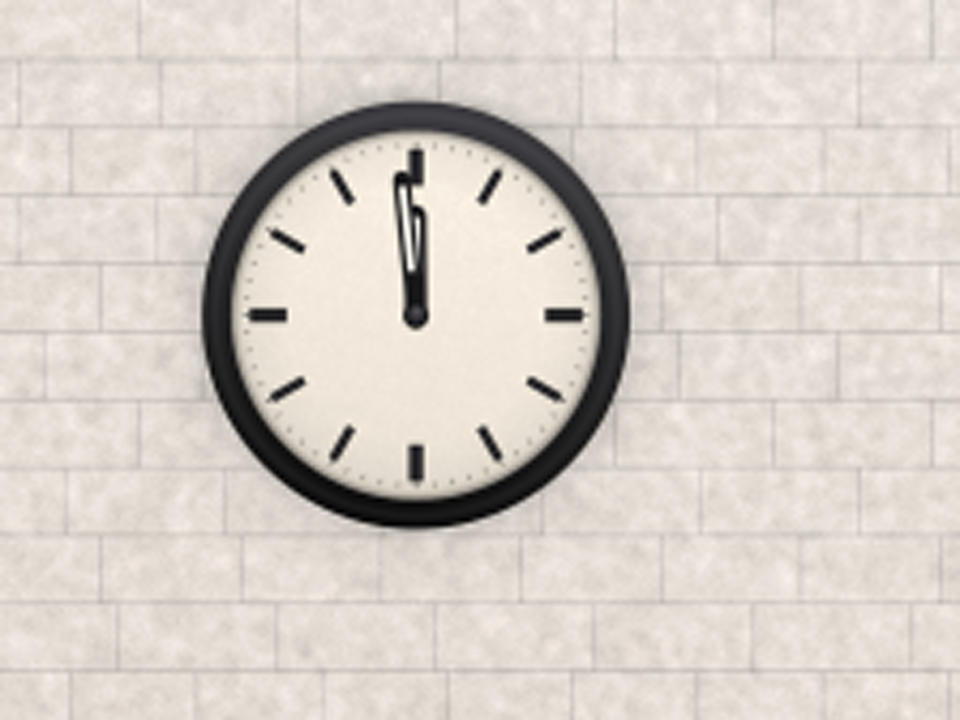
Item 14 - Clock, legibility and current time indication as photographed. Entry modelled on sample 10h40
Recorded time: 11h59
